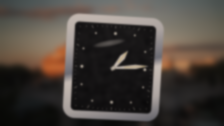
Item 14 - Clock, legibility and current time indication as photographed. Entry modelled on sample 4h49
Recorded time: 1h14
